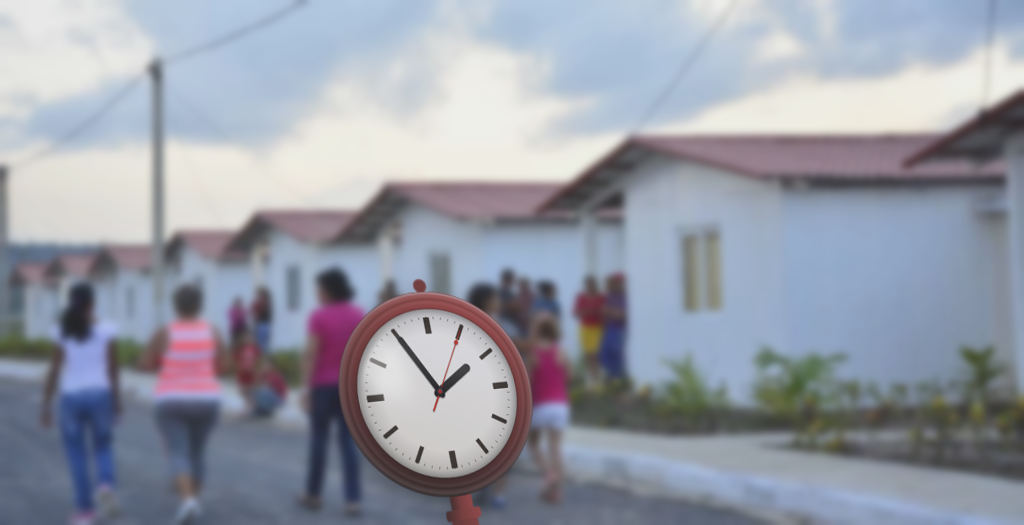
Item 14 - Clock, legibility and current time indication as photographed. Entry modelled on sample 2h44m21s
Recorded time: 1h55m05s
